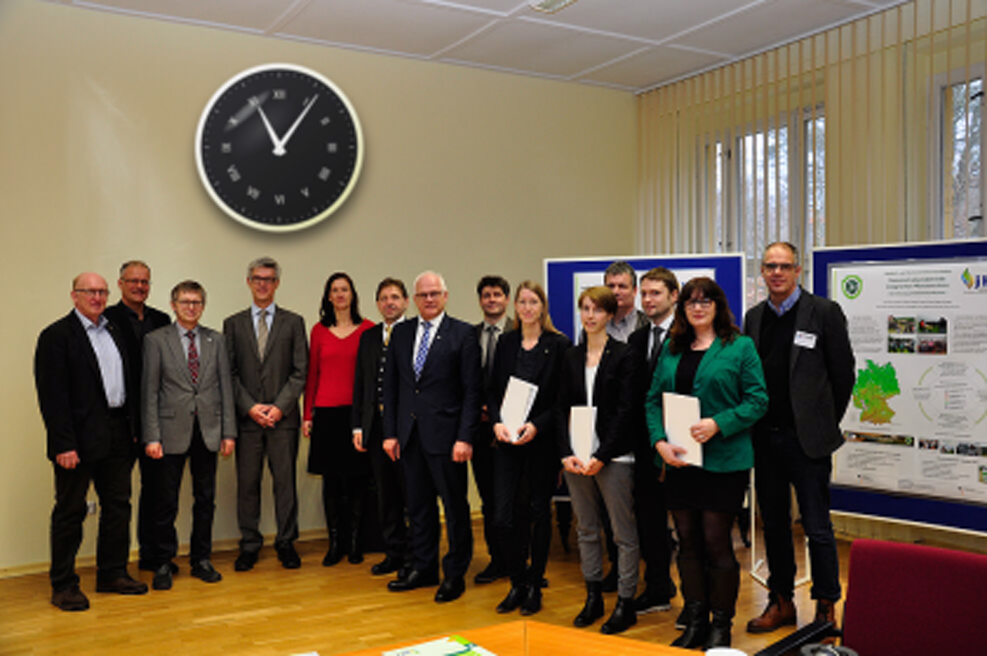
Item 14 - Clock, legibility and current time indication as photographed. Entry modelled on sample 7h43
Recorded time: 11h06
